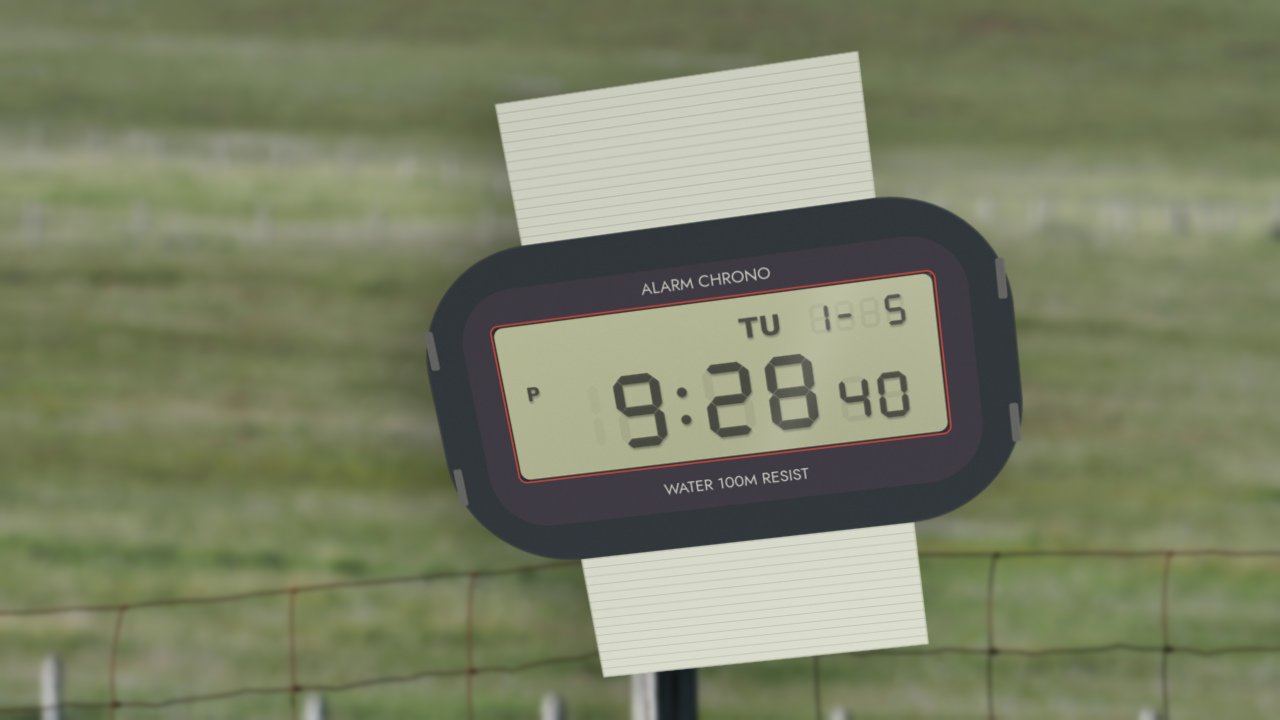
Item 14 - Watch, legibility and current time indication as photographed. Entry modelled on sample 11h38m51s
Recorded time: 9h28m40s
